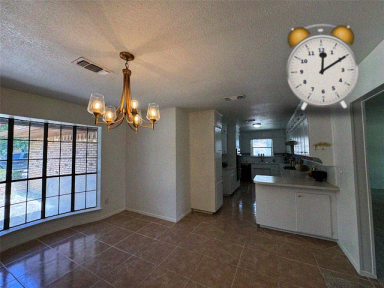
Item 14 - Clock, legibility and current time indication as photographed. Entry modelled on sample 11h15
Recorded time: 12h10
